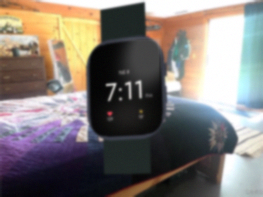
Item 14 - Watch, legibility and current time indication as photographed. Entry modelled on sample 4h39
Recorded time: 7h11
